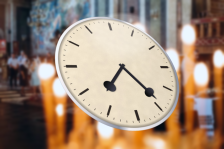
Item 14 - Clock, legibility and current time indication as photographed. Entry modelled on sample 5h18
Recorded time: 7h24
